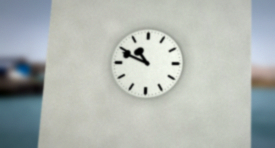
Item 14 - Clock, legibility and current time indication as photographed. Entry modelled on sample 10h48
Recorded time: 10h49
